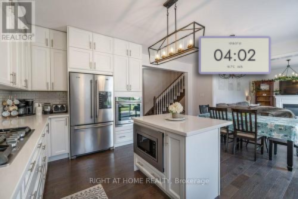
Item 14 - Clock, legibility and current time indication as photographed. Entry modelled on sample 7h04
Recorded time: 4h02
